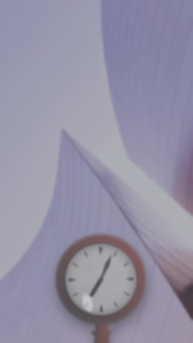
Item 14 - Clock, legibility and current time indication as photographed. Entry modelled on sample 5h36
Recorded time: 7h04
